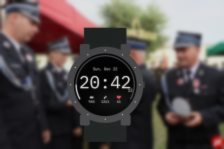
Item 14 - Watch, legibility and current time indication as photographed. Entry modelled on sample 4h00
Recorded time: 20h42
